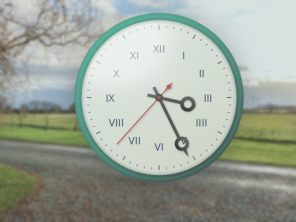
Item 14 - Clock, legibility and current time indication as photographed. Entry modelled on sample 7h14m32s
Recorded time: 3h25m37s
